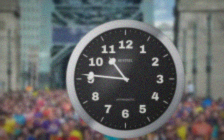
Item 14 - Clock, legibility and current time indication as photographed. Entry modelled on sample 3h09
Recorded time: 10h46
